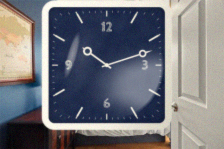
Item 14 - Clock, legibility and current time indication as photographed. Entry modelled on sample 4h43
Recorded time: 10h12
